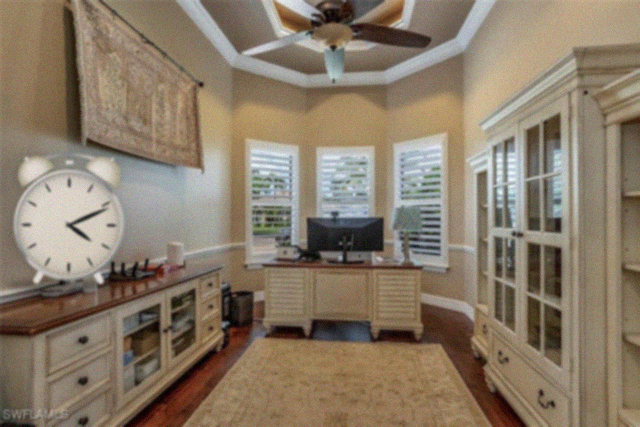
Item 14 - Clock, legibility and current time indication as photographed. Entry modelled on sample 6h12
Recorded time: 4h11
